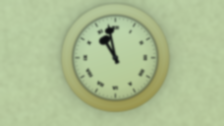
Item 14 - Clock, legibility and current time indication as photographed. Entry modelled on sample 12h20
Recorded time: 10h58
